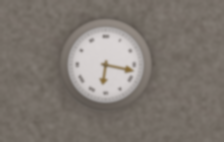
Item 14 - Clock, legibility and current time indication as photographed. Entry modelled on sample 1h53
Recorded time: 6h17
